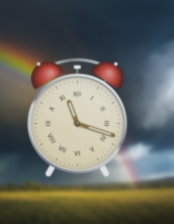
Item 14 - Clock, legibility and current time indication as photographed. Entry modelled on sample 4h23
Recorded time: 11h18
